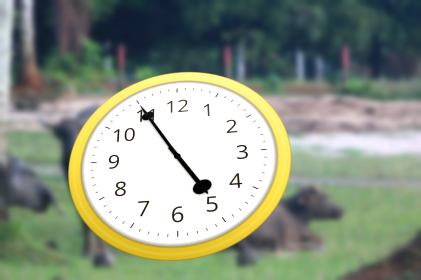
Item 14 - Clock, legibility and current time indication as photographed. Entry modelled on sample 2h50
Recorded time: 4h55
